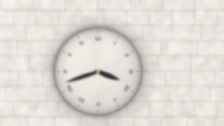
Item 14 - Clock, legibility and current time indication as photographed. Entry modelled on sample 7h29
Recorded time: 3h42
